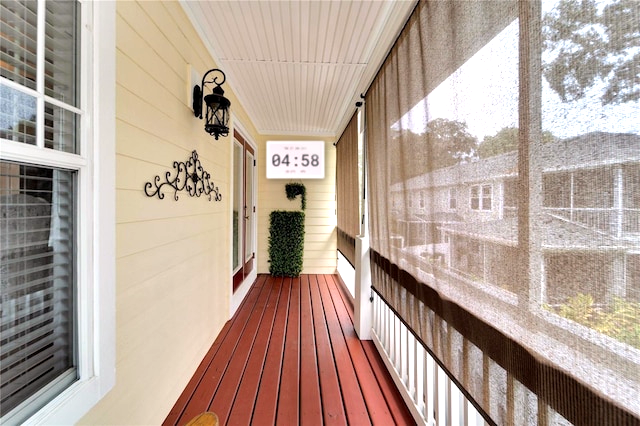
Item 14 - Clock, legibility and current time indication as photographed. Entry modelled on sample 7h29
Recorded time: 4h58
